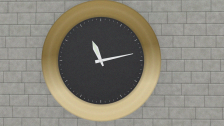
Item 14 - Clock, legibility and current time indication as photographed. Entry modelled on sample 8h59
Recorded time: 11h13
